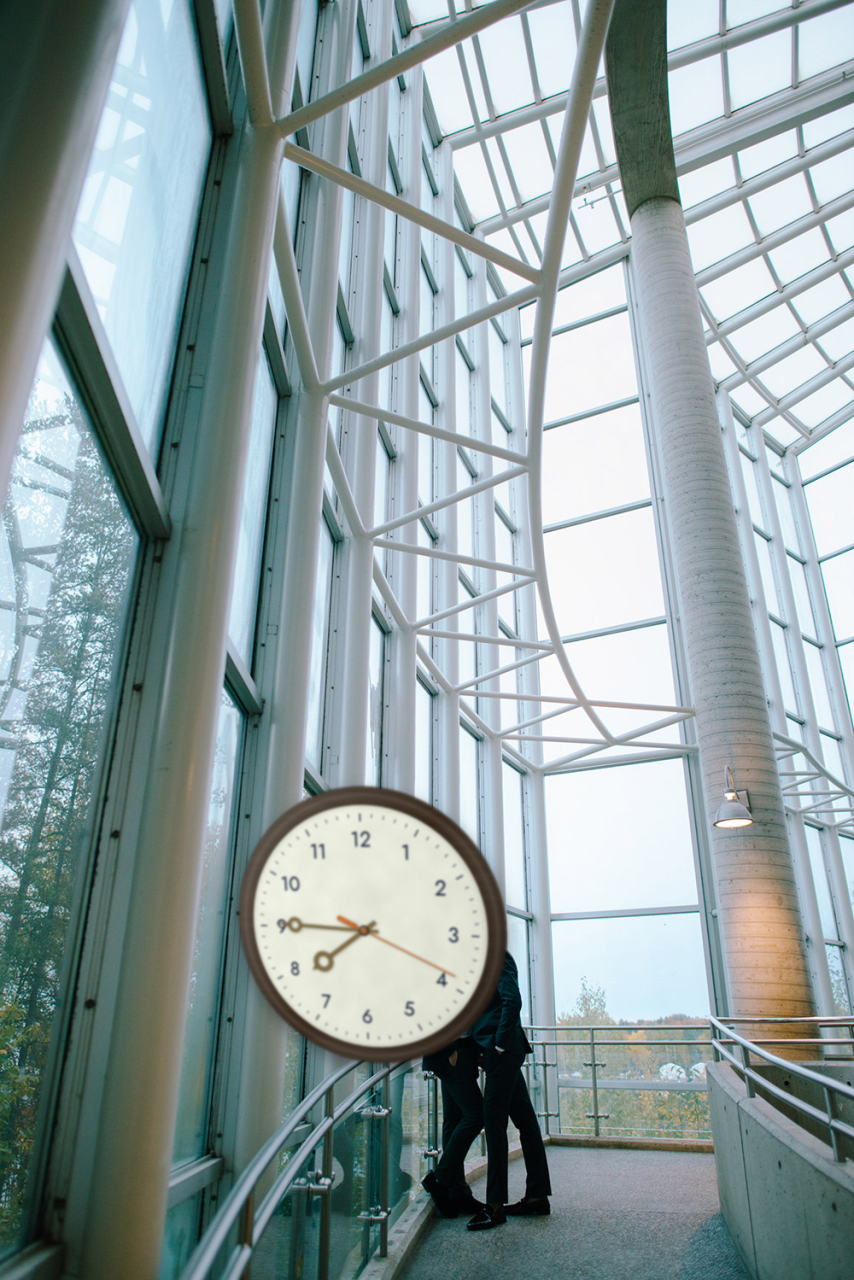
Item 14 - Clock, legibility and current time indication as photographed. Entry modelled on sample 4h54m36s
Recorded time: 7h45m19s
